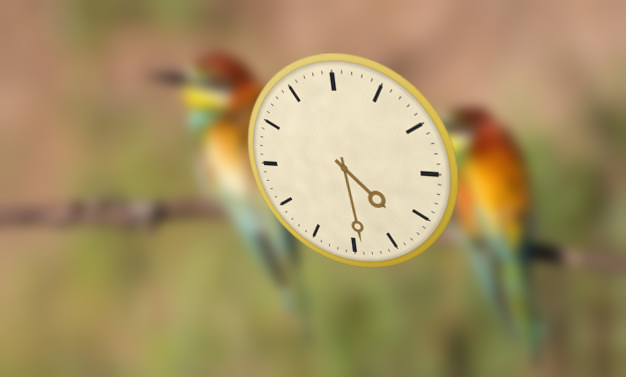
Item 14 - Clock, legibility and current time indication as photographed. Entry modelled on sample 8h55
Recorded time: 4h29
